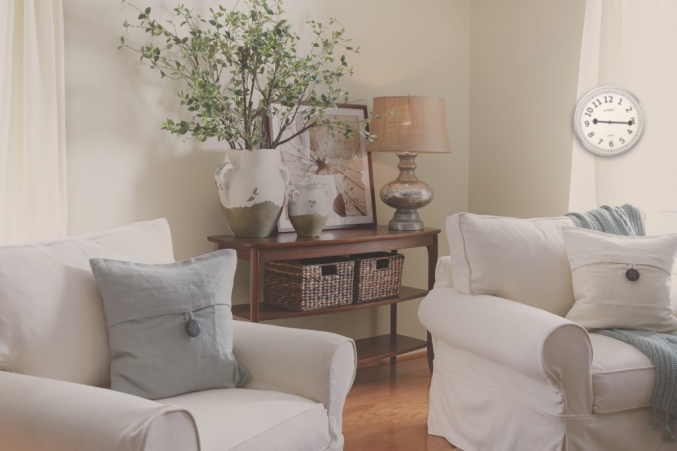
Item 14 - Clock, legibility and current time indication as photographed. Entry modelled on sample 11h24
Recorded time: 9h16
